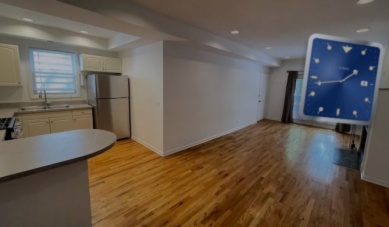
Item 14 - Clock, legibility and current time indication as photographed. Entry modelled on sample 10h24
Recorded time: 1h43
